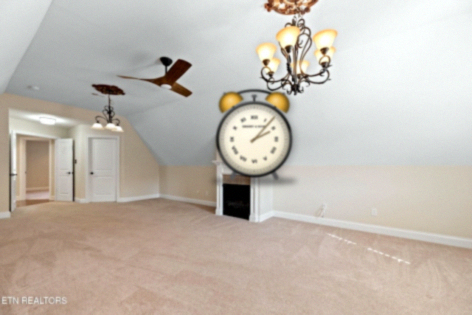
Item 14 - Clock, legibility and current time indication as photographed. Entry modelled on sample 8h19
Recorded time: 2h07
